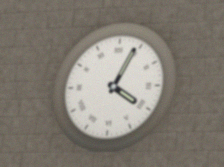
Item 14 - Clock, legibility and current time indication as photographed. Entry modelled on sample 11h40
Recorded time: 4h04
